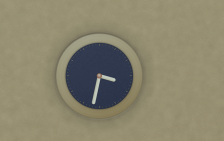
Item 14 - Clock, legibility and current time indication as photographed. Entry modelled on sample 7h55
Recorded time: 3h32
